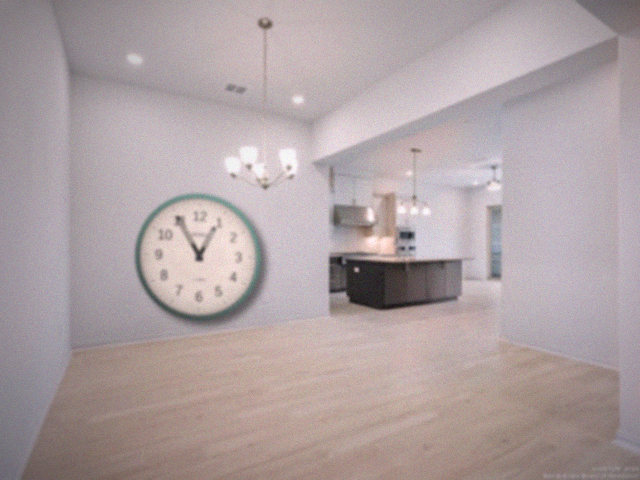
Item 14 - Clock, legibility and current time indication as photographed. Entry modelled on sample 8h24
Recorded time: 12h55
